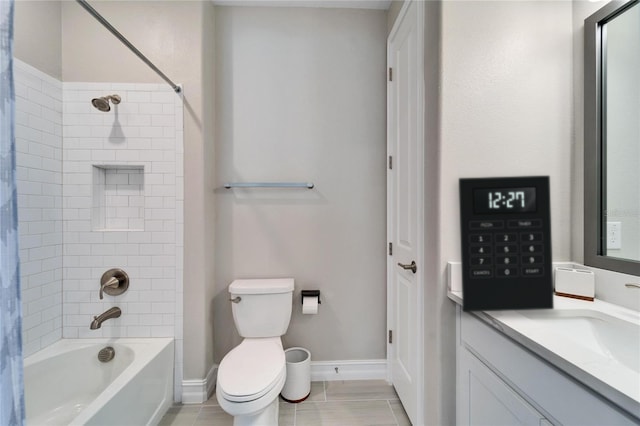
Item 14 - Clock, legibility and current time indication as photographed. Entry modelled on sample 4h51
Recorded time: 12h27
